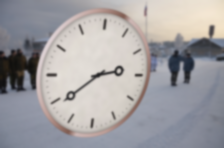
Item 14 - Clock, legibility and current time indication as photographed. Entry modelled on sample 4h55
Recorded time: 2h39
